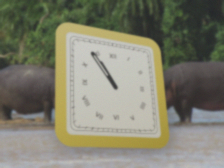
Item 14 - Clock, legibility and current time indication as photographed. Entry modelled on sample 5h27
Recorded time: 10h54
